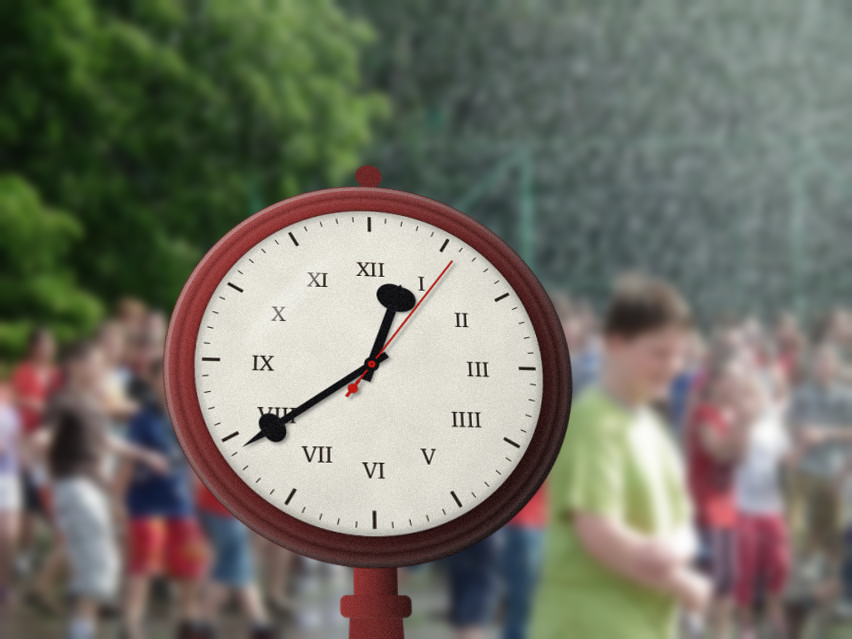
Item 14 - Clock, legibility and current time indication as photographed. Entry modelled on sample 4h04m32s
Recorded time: 12h39m06s
